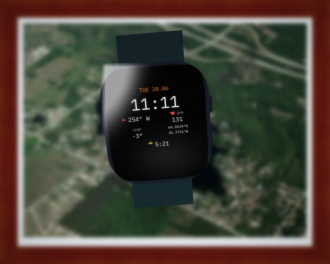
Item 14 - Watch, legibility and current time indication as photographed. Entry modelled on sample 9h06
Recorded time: 11h11
